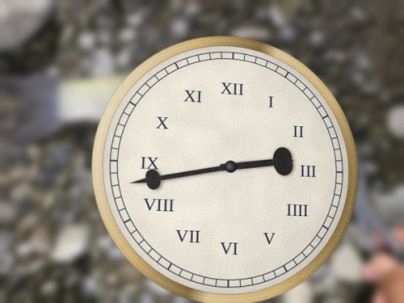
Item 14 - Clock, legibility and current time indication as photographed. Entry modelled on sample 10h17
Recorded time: 2h43
